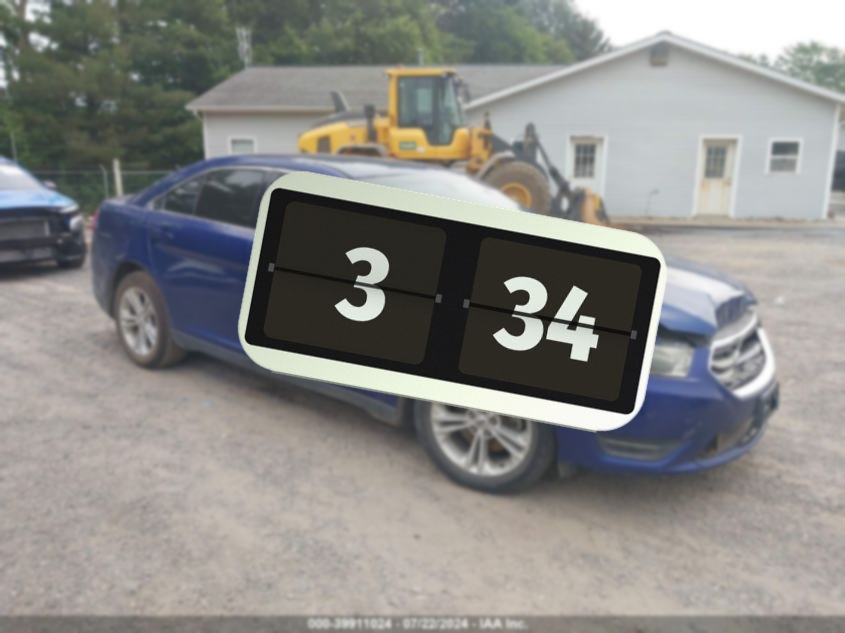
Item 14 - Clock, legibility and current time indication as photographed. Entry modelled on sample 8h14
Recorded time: 3h34
